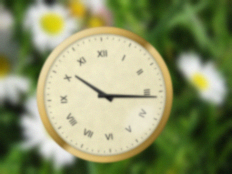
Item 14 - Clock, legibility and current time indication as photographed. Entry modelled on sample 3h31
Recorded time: 10h16
